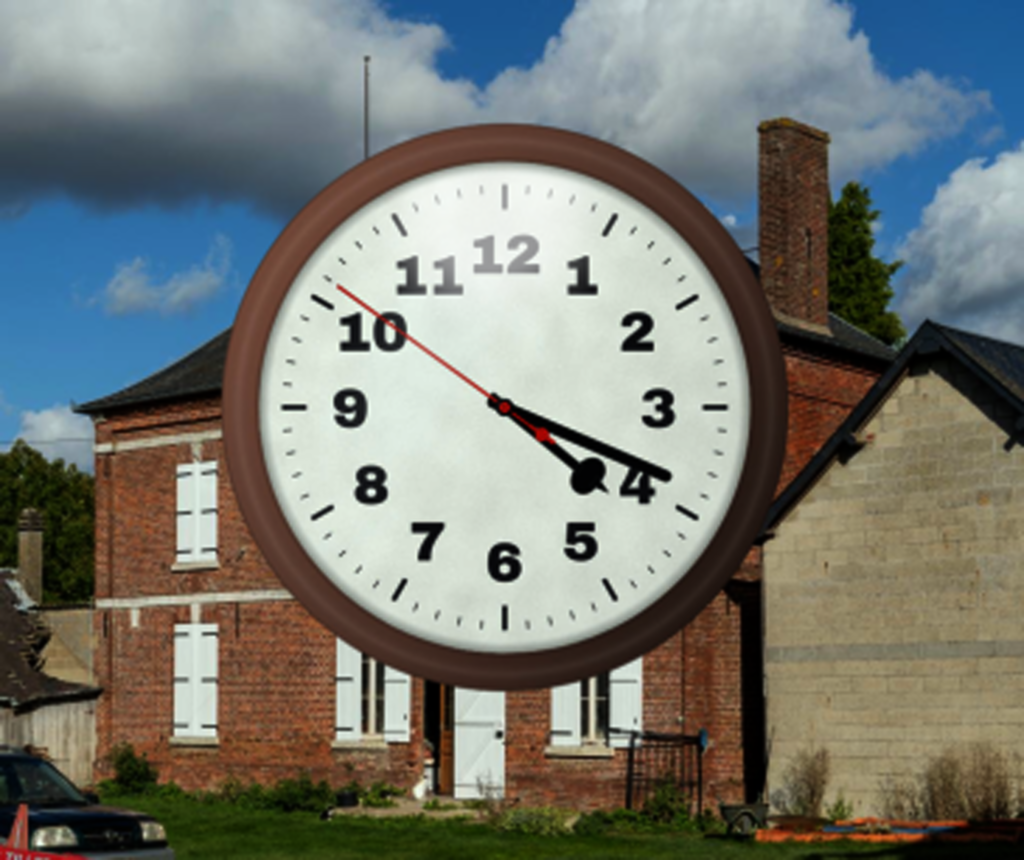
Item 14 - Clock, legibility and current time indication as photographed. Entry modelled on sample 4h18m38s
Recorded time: 4h18m51s
